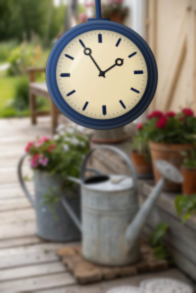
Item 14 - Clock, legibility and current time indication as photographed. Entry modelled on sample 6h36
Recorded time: 1h55
